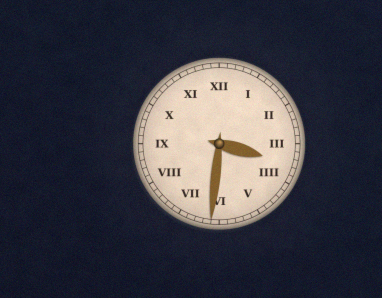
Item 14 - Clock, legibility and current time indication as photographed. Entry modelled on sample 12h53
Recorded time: 3h31
